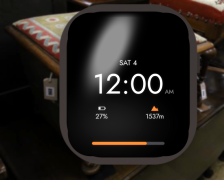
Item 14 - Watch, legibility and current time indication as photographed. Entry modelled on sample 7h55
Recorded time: 12h00
